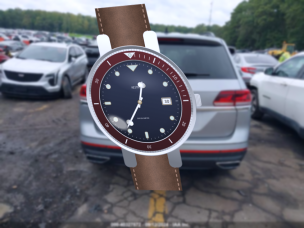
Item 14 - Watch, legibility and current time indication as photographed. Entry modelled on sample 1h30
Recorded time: 12h36
